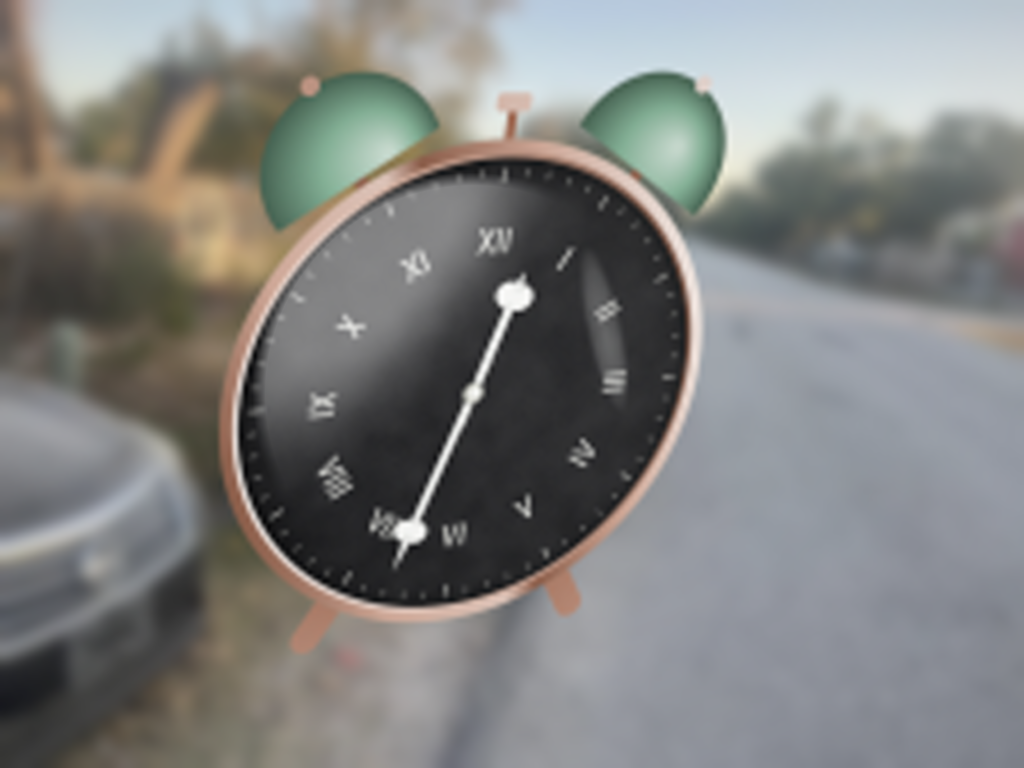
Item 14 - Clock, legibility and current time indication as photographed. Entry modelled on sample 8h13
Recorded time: 12h33
